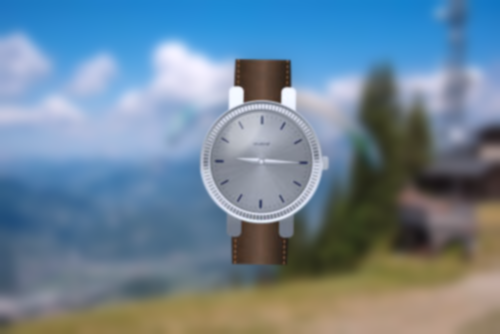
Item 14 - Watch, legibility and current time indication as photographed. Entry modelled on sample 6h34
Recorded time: 9h15
